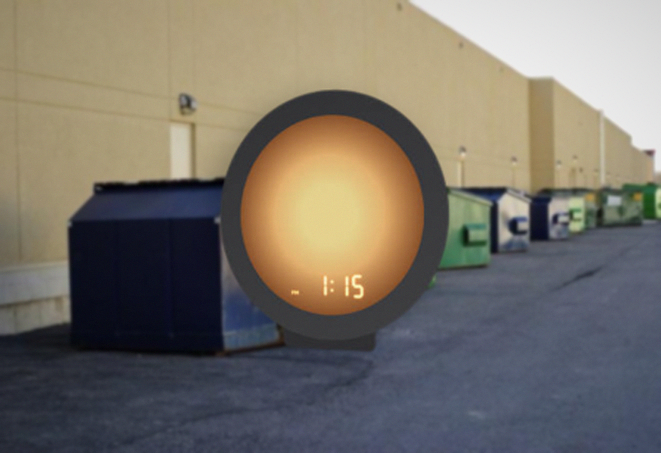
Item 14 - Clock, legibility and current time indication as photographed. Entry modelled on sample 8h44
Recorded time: 1h15
